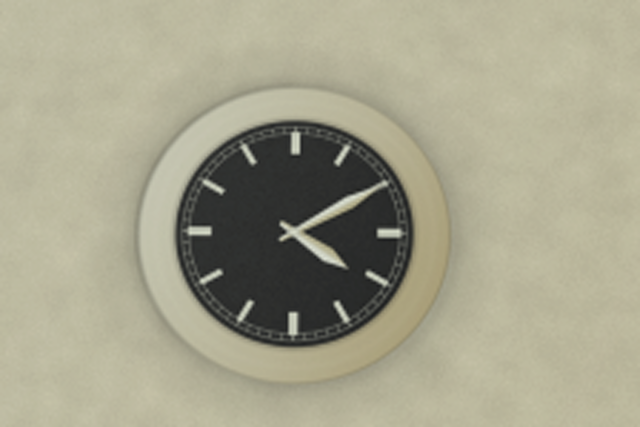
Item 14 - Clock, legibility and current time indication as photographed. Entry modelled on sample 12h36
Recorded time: 4h10
